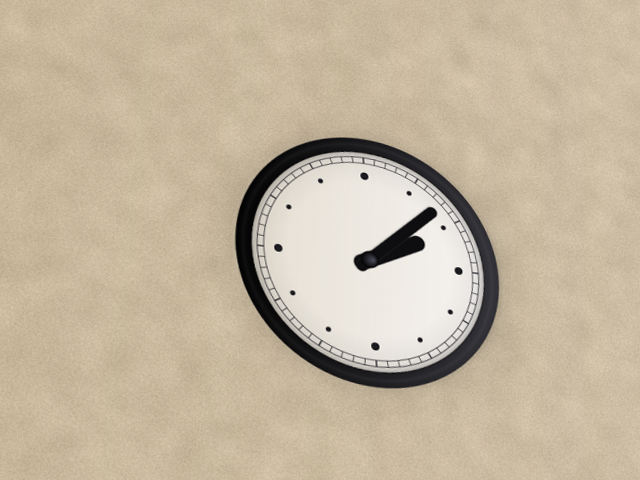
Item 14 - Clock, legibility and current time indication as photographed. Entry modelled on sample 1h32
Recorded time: 2h08
